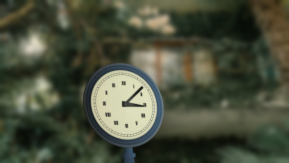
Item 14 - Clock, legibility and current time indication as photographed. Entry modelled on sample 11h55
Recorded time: 3h08
